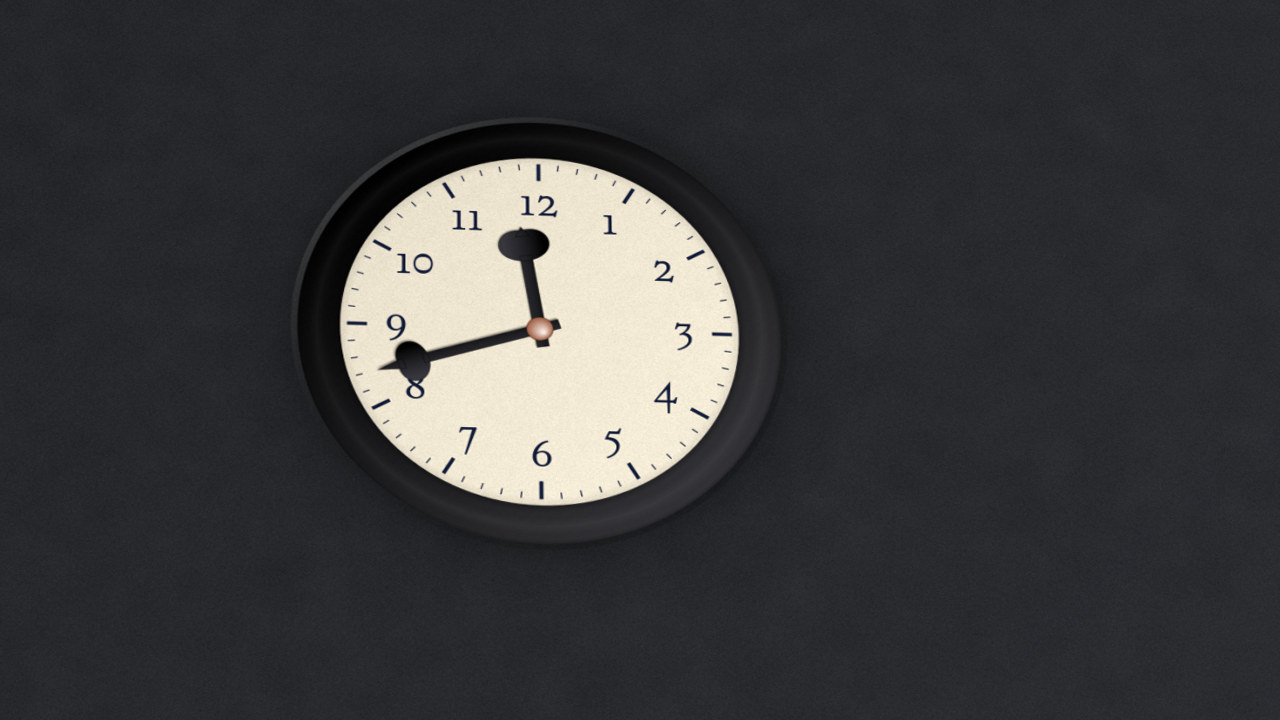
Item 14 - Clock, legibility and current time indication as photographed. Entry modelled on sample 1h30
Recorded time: 11h42
